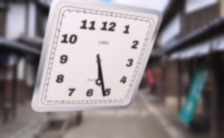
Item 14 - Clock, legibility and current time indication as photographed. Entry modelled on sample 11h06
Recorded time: 5h26
